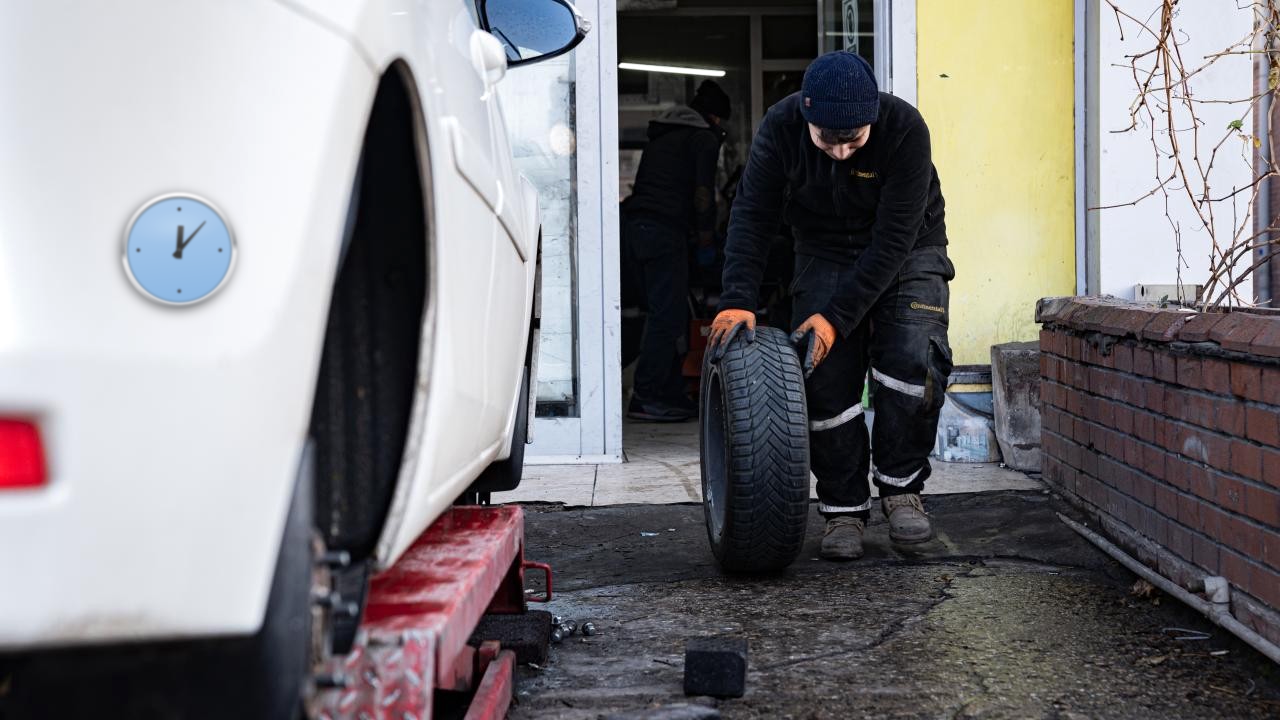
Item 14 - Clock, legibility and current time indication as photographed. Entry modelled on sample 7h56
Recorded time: 12h07
